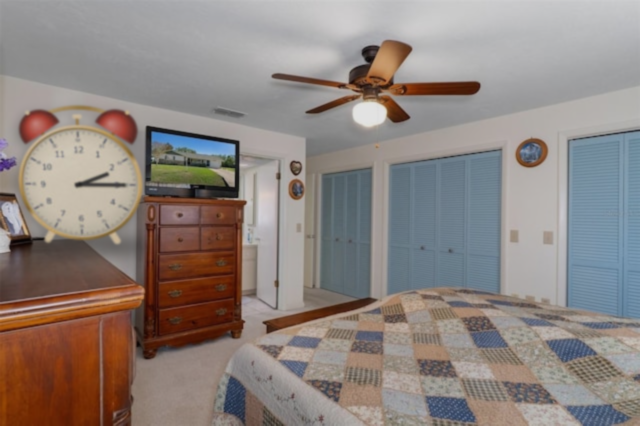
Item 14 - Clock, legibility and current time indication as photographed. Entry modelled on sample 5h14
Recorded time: 2h15
